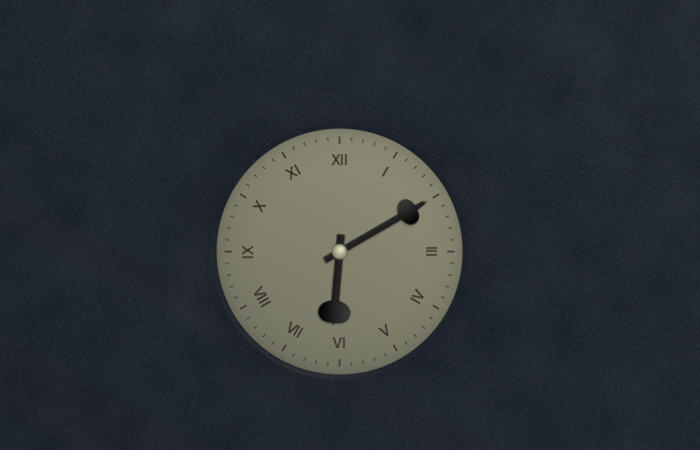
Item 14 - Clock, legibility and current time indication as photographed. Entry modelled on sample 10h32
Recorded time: 6h10
